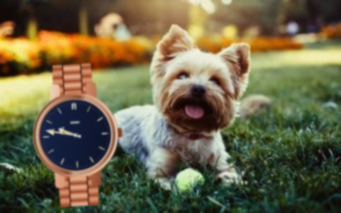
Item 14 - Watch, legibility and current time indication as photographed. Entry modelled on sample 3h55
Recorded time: 9h47
